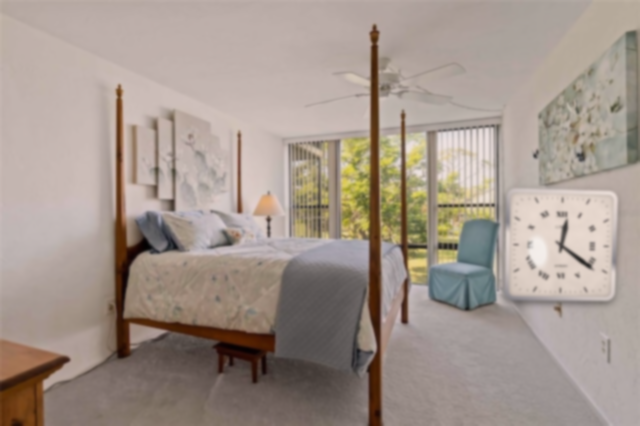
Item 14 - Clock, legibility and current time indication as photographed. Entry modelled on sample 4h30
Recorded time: 12h21
